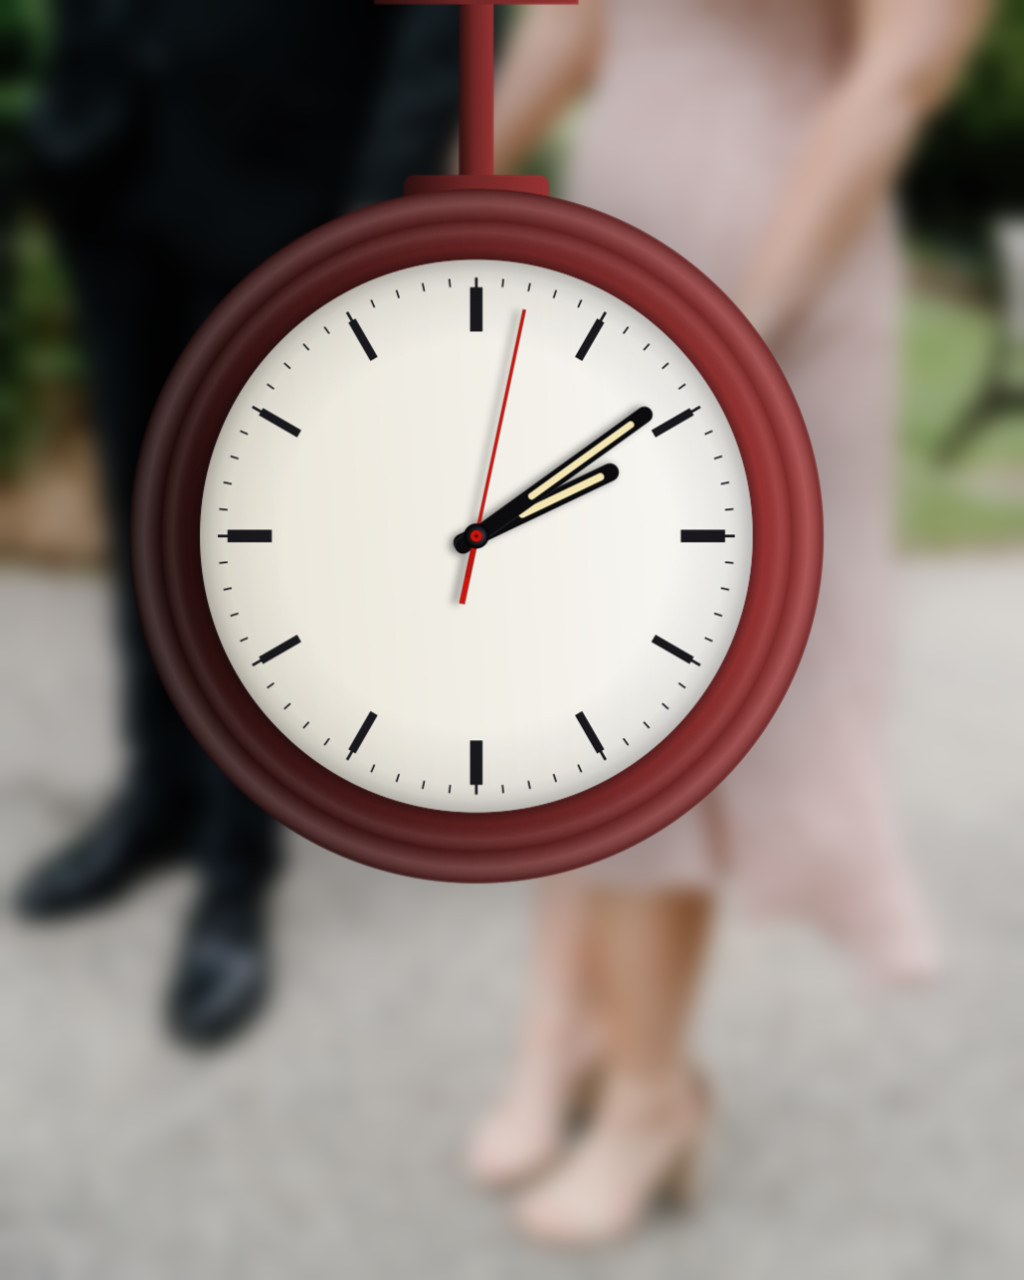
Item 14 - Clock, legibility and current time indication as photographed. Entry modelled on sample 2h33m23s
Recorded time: 2h09m02s
